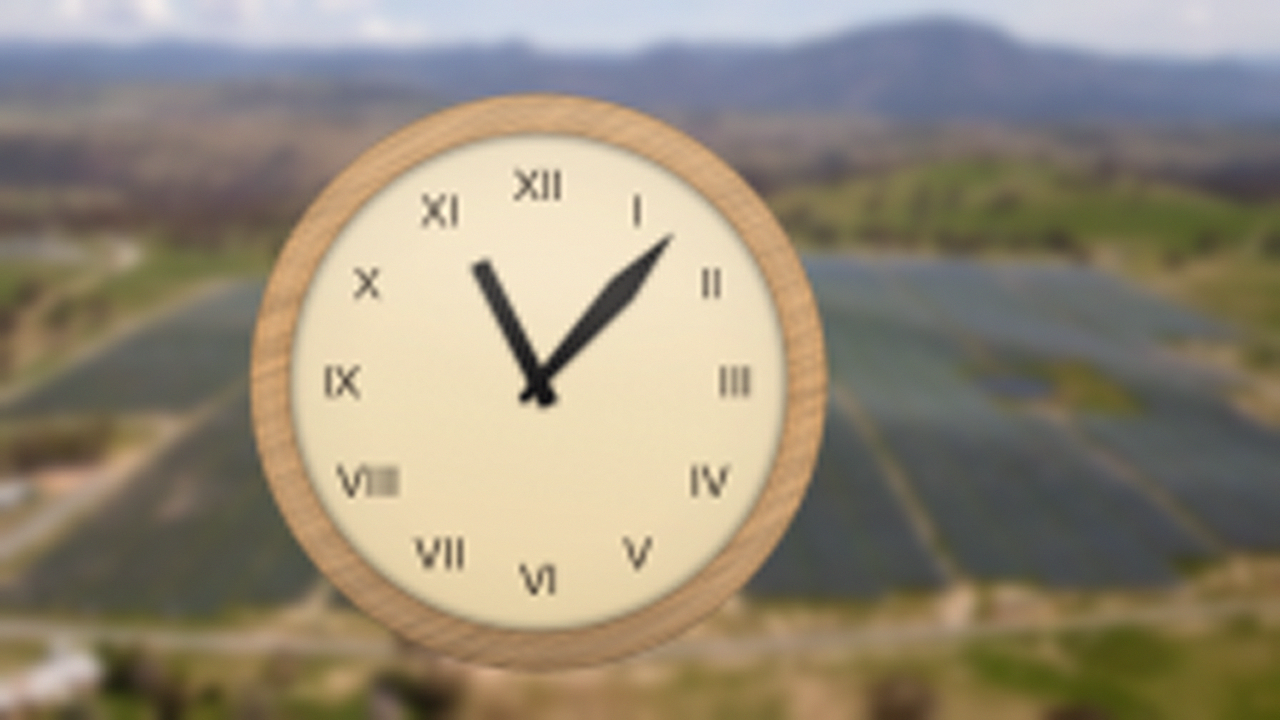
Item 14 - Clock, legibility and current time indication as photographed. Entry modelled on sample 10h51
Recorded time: 11h07
